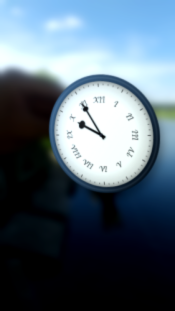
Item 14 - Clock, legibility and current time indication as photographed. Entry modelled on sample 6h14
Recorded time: 9h55
